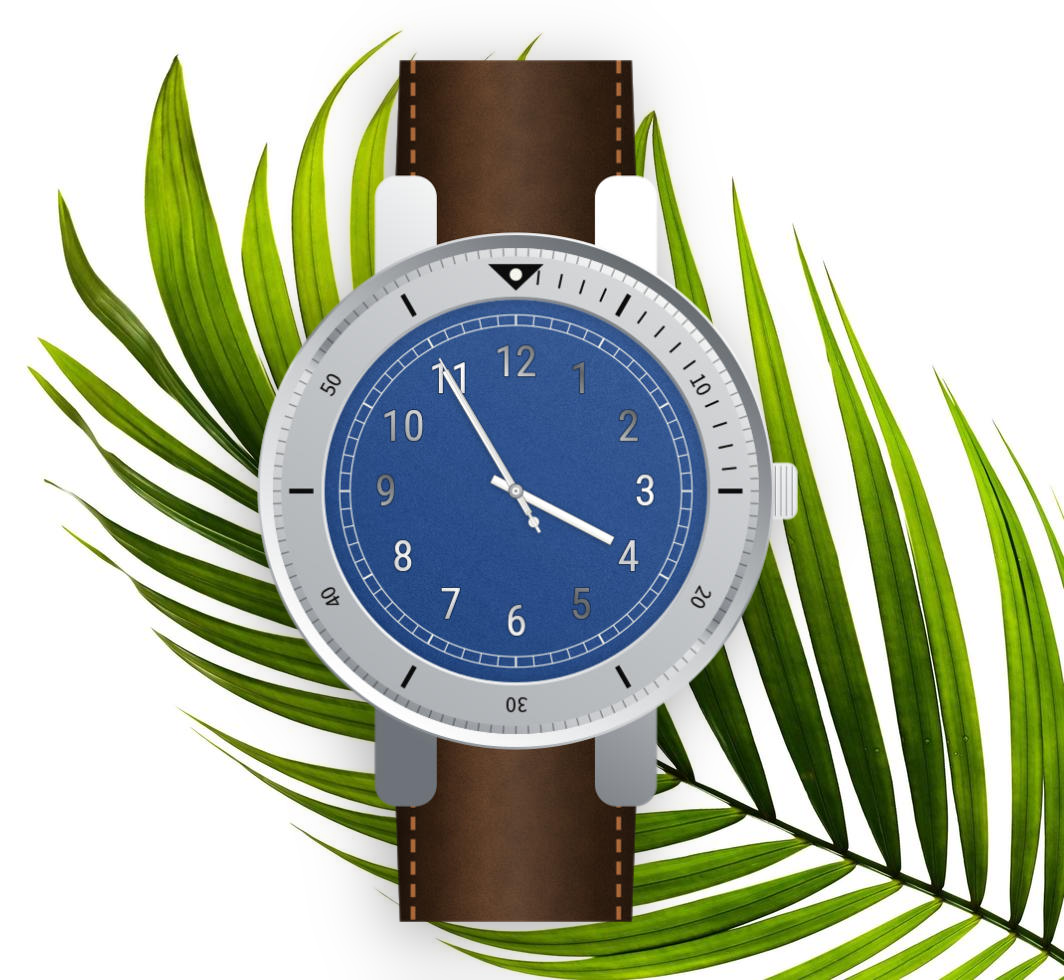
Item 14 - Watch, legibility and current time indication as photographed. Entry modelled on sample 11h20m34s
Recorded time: 3h54m55s
